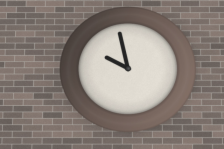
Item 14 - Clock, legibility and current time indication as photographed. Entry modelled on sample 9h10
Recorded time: 9h58
